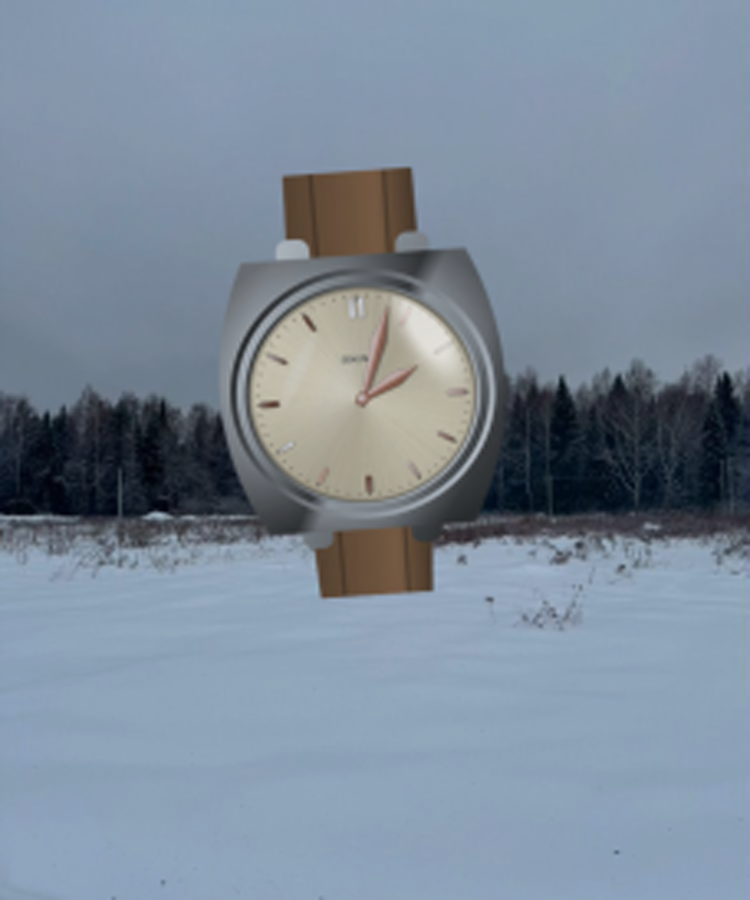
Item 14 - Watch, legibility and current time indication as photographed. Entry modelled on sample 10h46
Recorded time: 2h03
